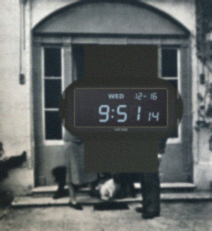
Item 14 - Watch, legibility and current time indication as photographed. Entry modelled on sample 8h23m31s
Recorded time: 9h51m14s
